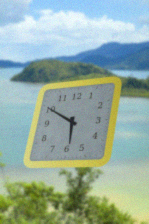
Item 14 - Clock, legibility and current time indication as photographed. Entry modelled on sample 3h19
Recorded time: 5h50
